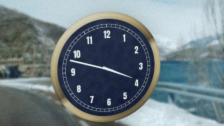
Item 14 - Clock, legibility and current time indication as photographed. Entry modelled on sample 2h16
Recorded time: 3h48
